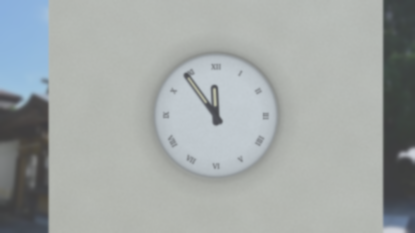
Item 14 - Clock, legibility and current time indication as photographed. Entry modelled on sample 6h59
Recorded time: 11h54
